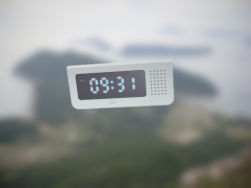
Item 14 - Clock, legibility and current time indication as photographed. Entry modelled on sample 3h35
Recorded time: 9h31
